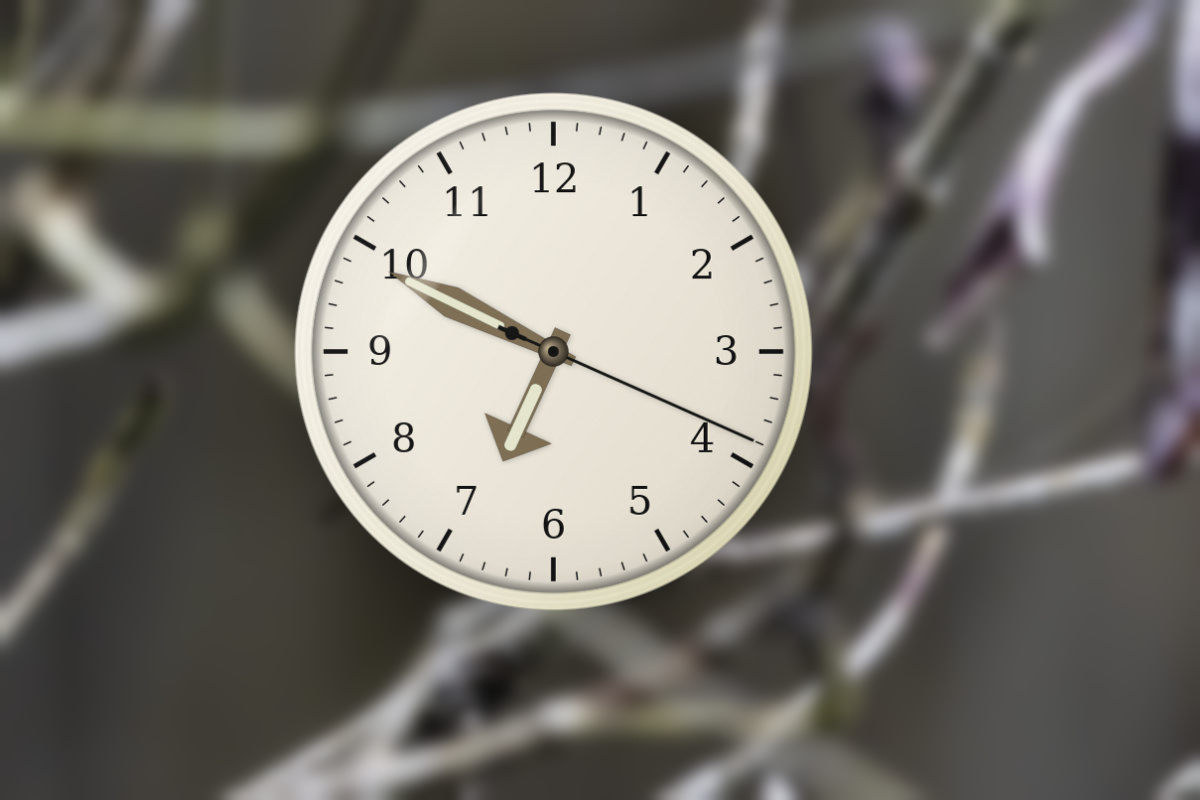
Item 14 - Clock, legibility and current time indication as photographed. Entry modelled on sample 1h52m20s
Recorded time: 6h49m19s
